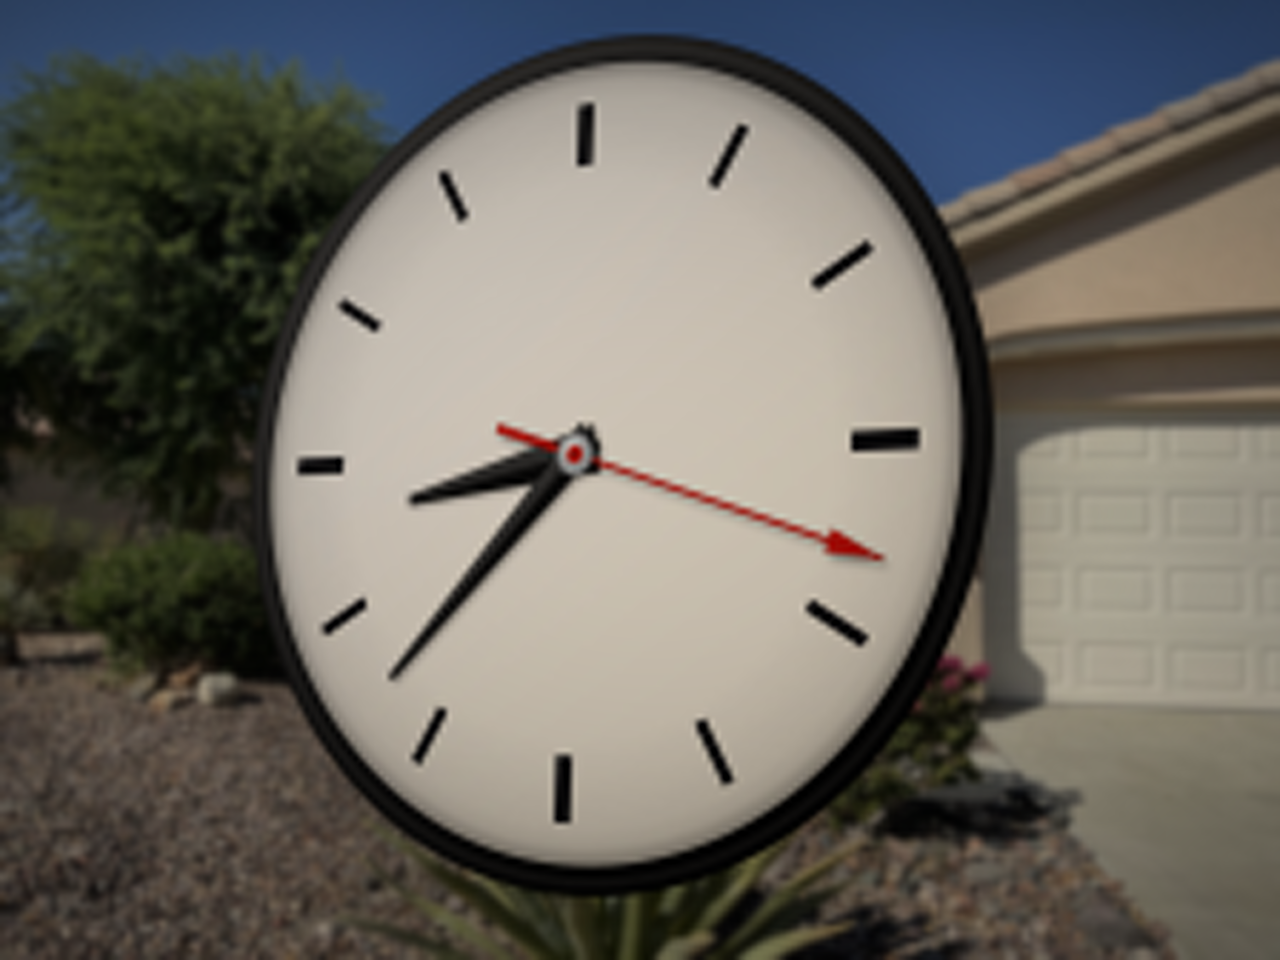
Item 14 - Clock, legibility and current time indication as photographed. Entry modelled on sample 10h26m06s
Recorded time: 8h37m18s
